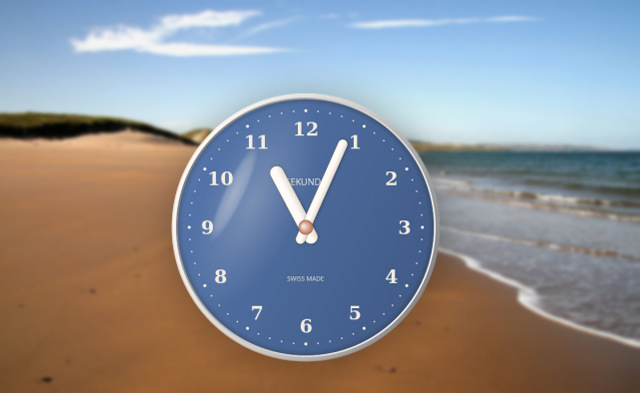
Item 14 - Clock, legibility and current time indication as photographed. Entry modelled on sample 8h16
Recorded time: 11h04
